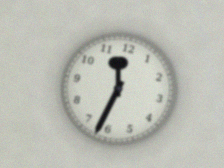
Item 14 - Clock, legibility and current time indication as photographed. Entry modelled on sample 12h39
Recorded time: 11h32
